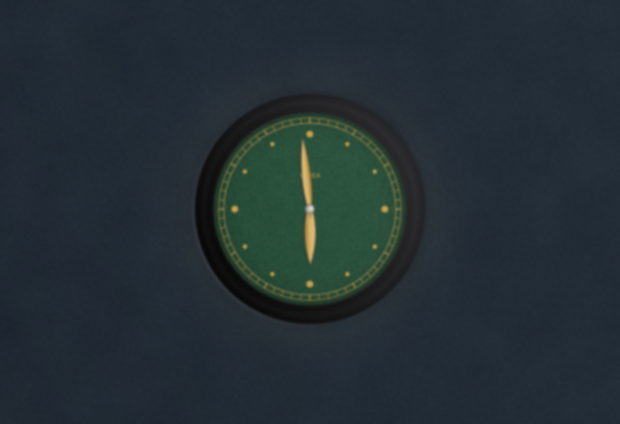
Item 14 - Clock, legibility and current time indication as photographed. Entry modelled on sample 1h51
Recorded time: 5h59
